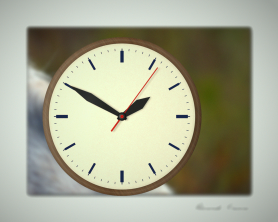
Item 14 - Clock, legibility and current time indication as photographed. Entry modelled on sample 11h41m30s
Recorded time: 1h50m06s
